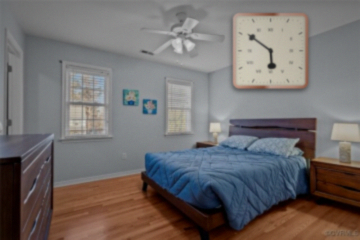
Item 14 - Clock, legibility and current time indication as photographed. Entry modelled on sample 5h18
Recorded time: 5h51
